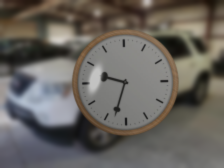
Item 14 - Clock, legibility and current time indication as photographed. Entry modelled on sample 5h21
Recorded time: 9h33
